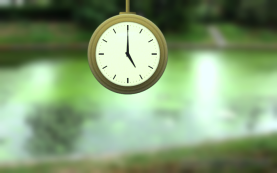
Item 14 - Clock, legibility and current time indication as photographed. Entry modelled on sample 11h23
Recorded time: 5h00
